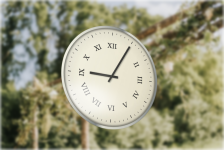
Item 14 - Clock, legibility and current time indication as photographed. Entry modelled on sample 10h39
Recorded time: 9h05
